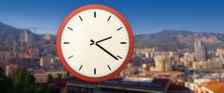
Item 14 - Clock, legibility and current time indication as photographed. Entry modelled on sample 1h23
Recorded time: 2h21
